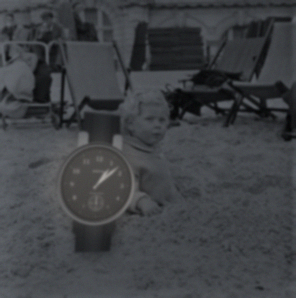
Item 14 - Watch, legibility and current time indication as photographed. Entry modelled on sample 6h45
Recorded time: 1h08
